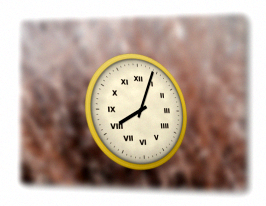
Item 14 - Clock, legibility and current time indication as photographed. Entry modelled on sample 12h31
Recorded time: 8h04
